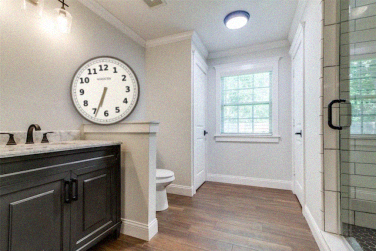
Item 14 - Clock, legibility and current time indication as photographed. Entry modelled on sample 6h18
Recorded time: 6h34
